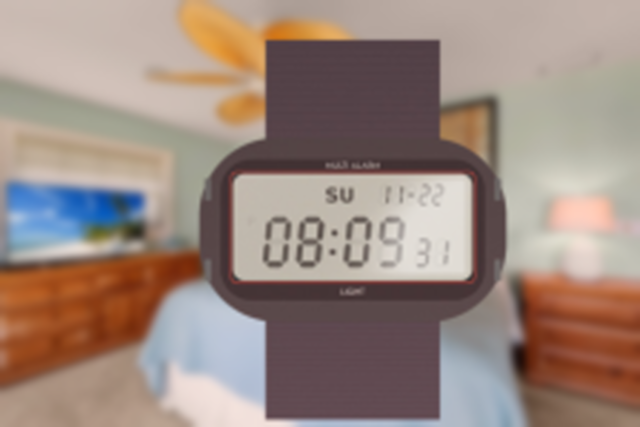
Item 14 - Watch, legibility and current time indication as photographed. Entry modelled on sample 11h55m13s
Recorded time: 8h09m31s
